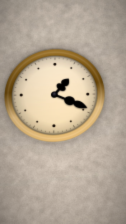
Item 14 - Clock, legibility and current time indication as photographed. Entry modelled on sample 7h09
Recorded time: 1h19
